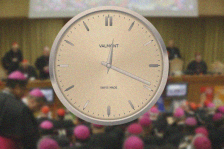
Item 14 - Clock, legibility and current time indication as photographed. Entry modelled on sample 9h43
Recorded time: 12h19
